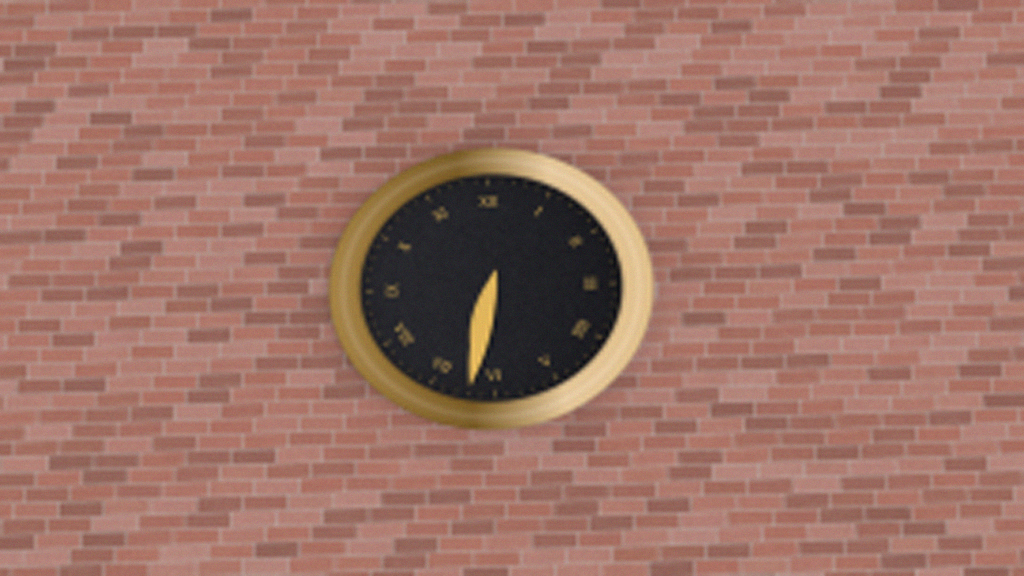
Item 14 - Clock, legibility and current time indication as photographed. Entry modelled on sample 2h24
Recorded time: 6h32
